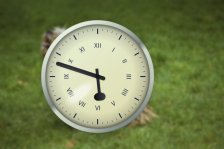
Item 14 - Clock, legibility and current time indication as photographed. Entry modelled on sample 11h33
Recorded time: 5h48
